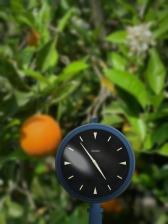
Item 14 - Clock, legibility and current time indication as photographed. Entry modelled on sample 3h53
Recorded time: 4h54
